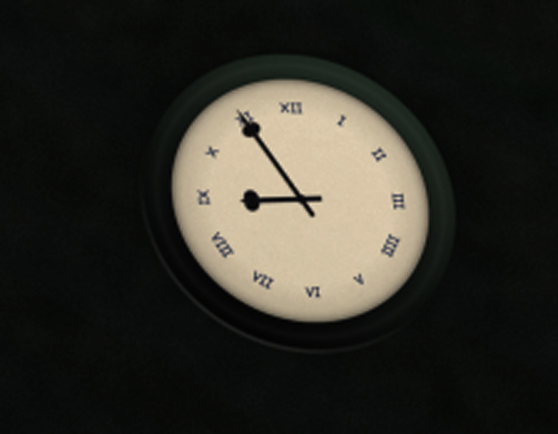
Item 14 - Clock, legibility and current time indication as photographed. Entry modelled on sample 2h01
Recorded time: 8h55
